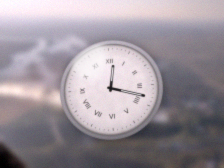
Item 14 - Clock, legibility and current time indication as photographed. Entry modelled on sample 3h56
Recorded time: 12h18
